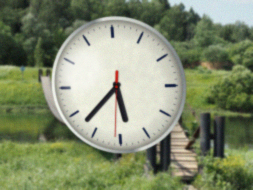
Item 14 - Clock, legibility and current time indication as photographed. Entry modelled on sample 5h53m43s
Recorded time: 5h37m31s
